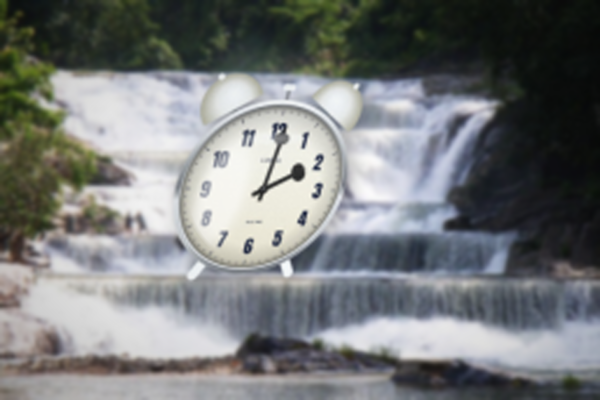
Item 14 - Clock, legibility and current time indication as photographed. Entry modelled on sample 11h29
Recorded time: 2h01
